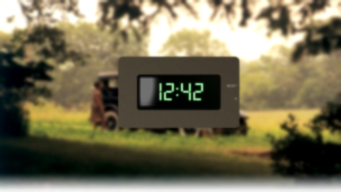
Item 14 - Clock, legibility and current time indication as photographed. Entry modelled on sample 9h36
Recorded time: 12h42
